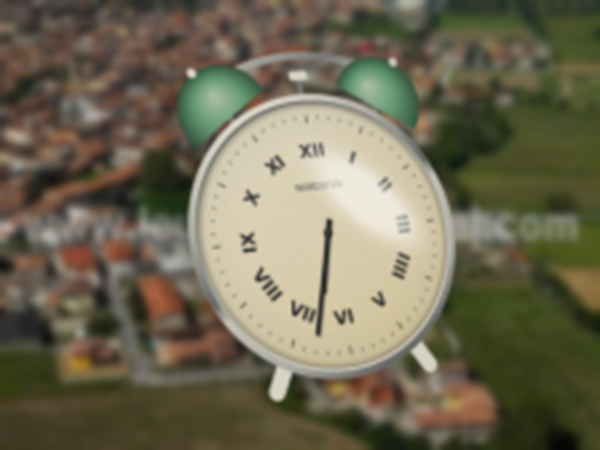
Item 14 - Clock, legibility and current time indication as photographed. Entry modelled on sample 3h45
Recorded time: 6h33
